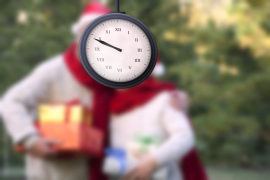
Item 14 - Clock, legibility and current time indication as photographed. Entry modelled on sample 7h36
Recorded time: 9h49
